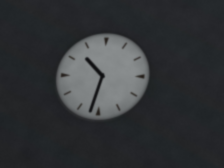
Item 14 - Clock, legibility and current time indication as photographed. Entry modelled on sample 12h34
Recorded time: 10h32
